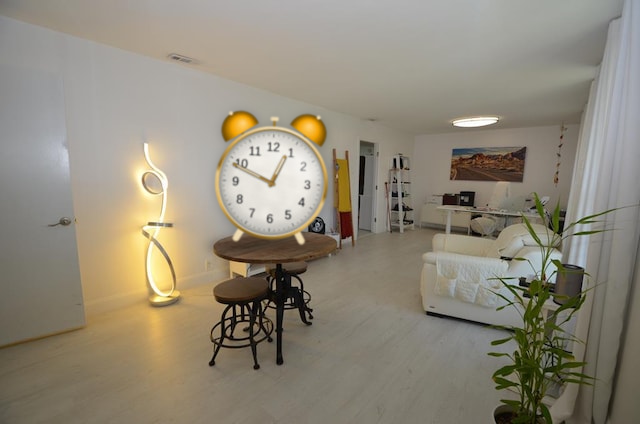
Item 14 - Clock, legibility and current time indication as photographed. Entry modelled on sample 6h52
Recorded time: 12h49
